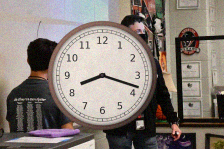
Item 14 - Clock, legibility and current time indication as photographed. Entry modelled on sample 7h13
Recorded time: 8h18
